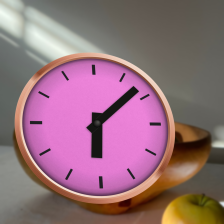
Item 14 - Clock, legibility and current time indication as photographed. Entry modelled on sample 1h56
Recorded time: 6h08
